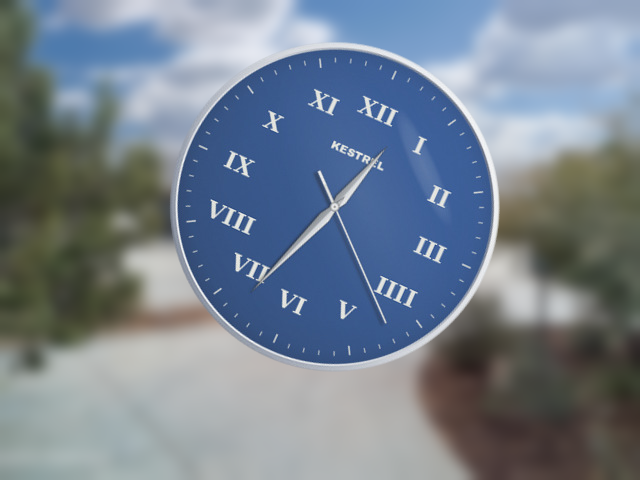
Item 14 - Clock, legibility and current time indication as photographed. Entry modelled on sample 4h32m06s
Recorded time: 12h33m22s
